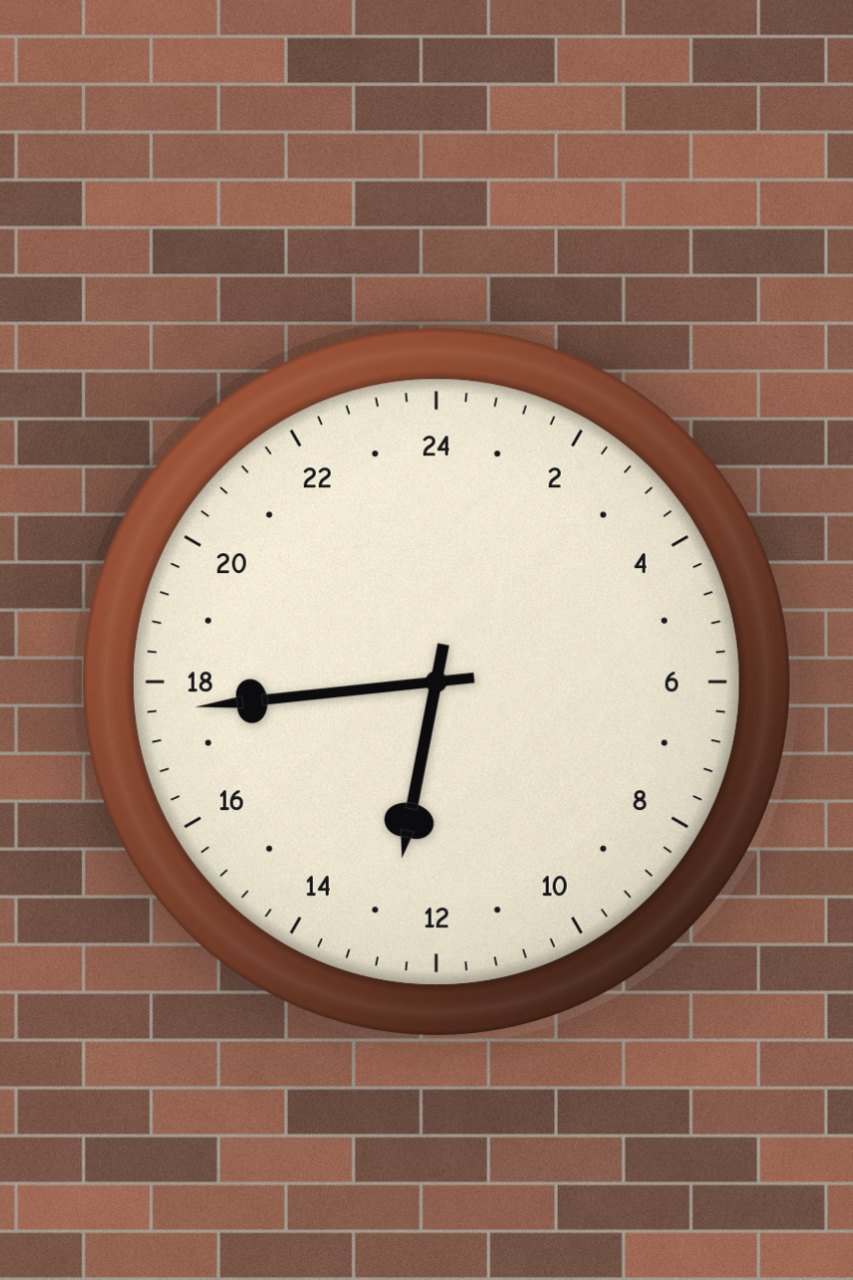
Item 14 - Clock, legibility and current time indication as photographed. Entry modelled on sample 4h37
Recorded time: 12h44
